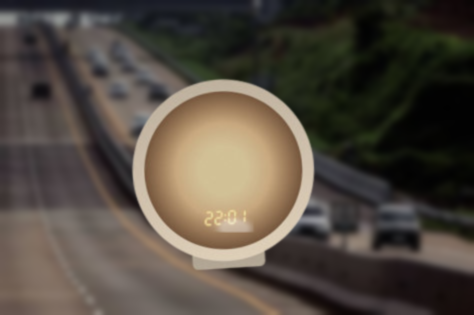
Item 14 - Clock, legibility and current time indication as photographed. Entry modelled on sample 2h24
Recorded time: 22h01
